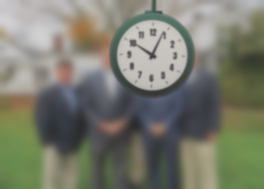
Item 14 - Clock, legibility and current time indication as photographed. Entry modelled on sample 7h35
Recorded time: 10h04
